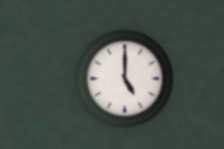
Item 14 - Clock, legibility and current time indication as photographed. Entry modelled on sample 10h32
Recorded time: 5h00
